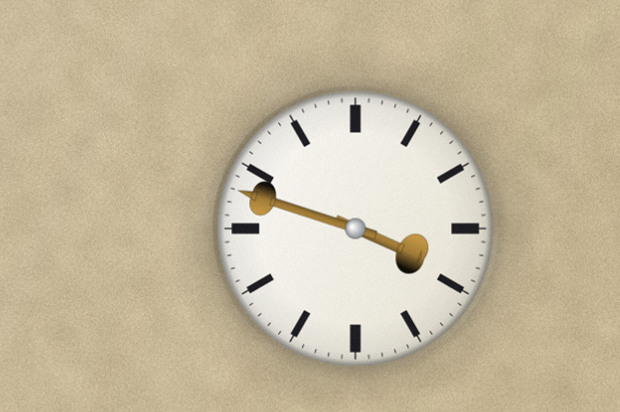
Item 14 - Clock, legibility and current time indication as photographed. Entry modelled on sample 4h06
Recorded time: 3h48
